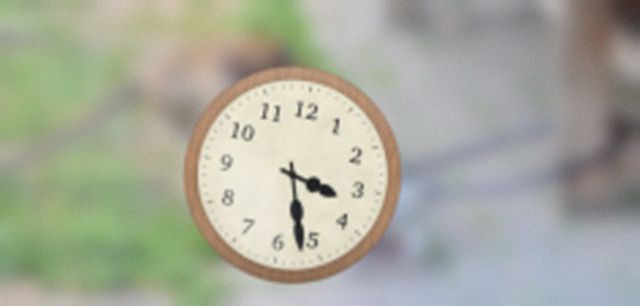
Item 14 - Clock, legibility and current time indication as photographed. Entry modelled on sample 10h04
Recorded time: 3h27
